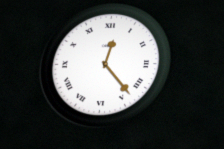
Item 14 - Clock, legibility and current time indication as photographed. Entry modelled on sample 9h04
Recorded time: 12h23
